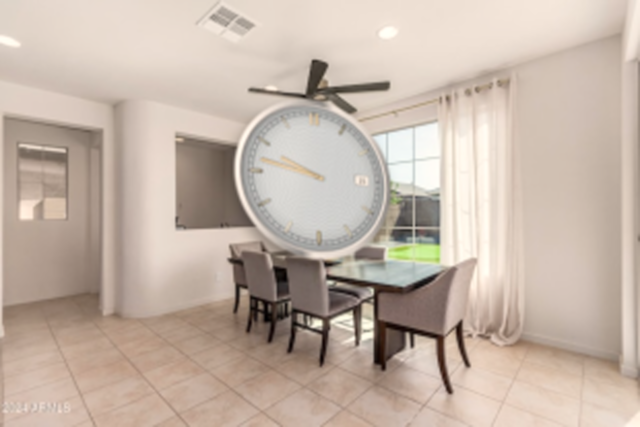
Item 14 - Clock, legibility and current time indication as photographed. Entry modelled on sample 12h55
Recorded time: 9h47
